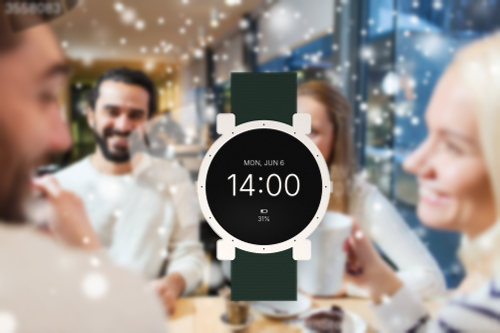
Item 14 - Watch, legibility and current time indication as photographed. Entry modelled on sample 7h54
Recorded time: 14h00
